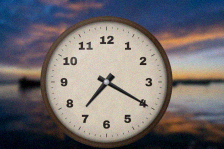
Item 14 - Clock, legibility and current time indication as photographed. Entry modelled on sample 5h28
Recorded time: 7h20
